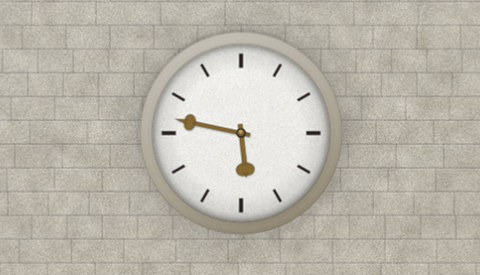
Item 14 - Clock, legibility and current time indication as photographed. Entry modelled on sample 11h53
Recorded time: 5h47
